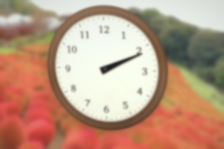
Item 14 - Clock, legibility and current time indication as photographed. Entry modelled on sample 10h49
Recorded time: 2h11
